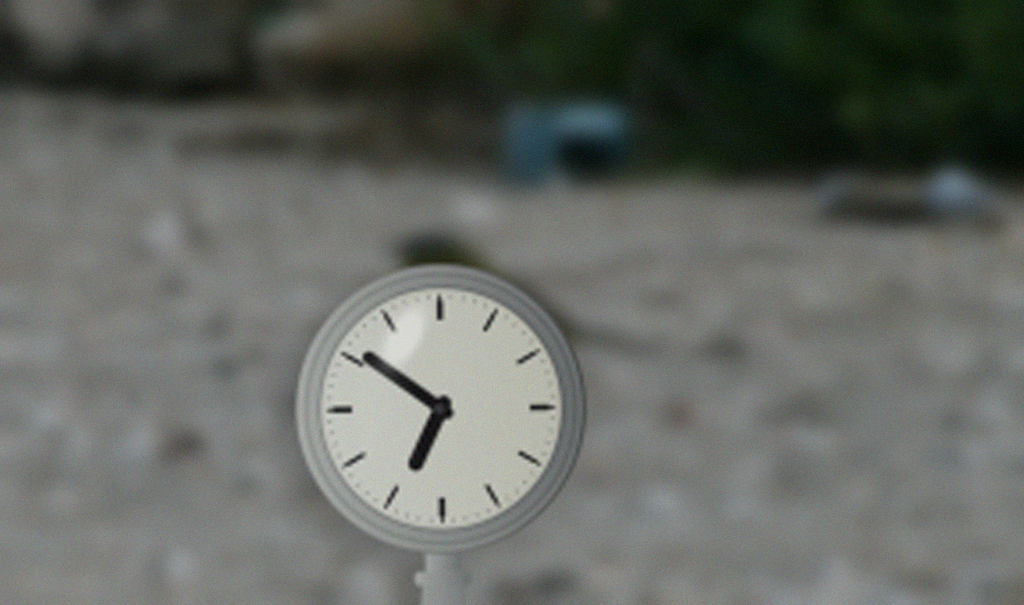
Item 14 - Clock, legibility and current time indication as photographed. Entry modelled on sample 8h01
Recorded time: 6h51
